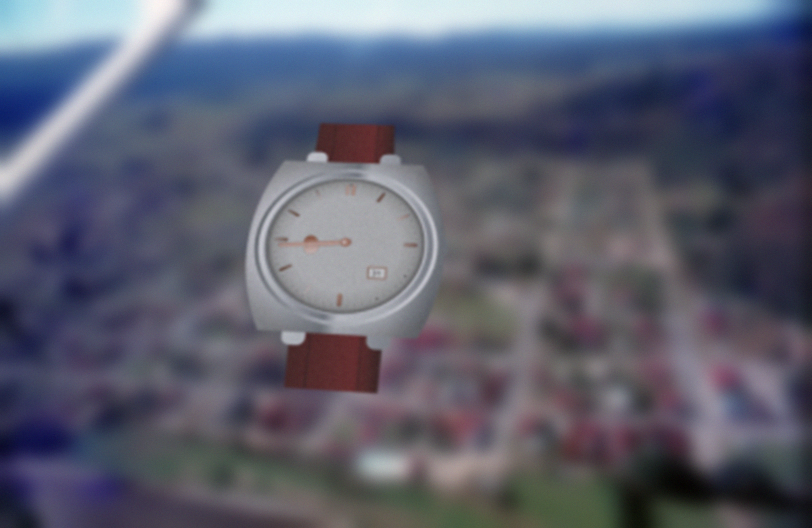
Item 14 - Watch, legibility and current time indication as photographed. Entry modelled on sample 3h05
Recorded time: 8h44
